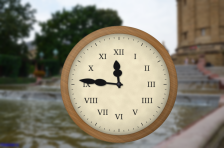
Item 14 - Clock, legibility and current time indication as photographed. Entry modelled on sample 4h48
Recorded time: 11h46
